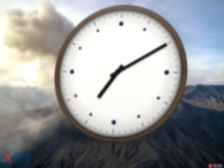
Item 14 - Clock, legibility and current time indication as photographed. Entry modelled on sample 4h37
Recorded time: 7h10
